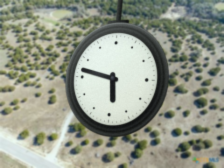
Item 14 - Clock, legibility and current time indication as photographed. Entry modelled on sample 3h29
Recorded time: 5h47
